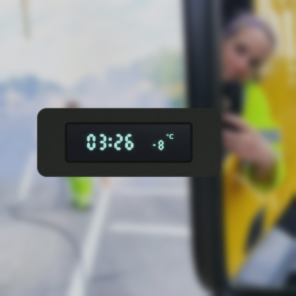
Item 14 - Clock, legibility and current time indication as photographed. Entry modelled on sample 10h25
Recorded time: 3h26
